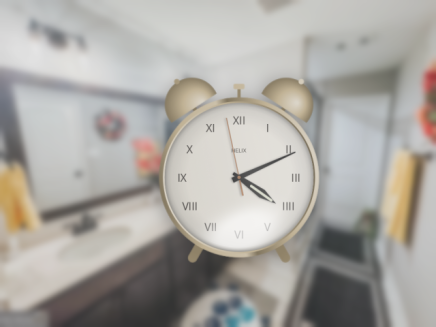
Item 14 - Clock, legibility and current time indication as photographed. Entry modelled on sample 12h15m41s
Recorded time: 4h10m58s
